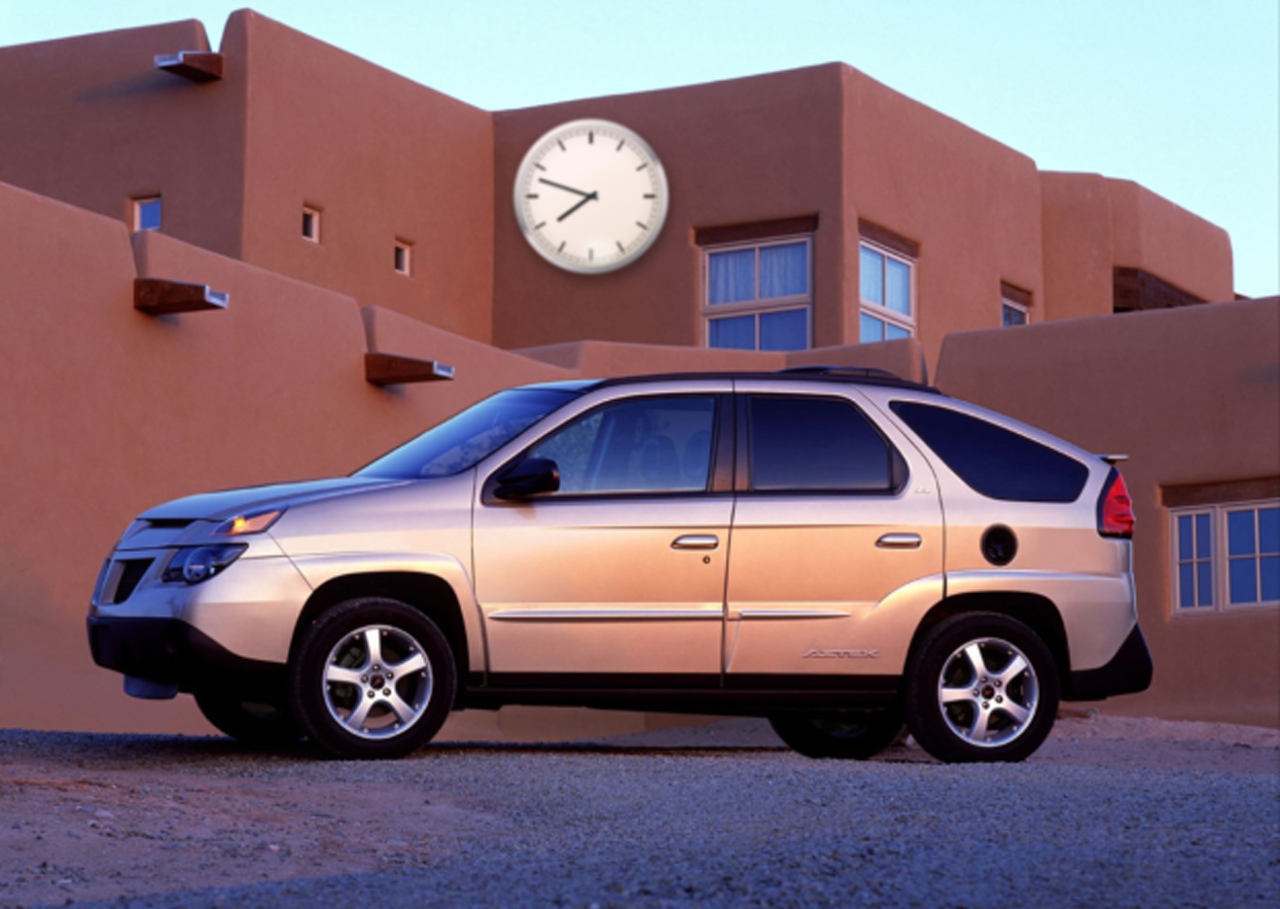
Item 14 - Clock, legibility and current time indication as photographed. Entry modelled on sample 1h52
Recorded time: 7h48
